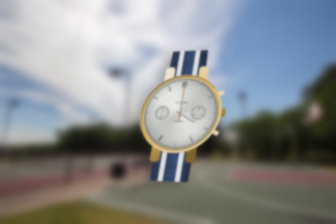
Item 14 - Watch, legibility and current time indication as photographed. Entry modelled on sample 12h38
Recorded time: 4h00
